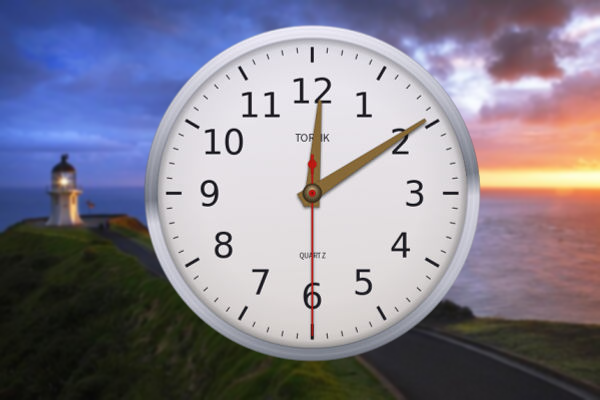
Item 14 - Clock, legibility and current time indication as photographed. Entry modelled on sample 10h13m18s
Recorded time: 12h09m30s
